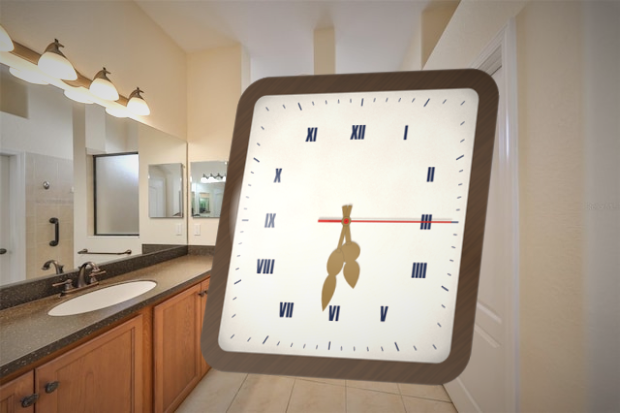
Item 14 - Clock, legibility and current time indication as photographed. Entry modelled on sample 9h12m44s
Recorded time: 5h31m15s
